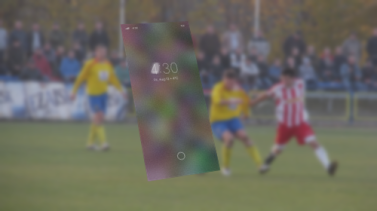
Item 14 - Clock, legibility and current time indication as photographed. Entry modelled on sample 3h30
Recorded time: 4h30
